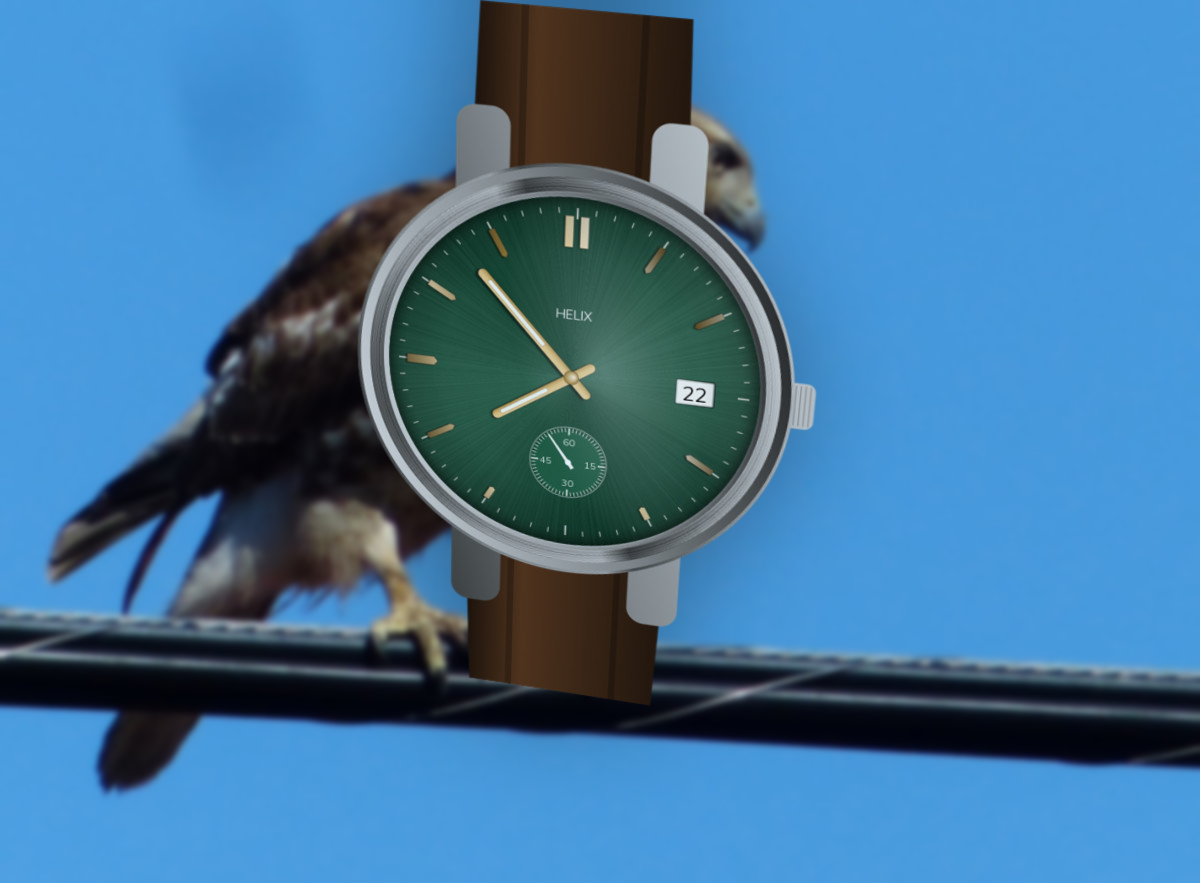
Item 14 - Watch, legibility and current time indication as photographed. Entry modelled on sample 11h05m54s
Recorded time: 7h52m54s
